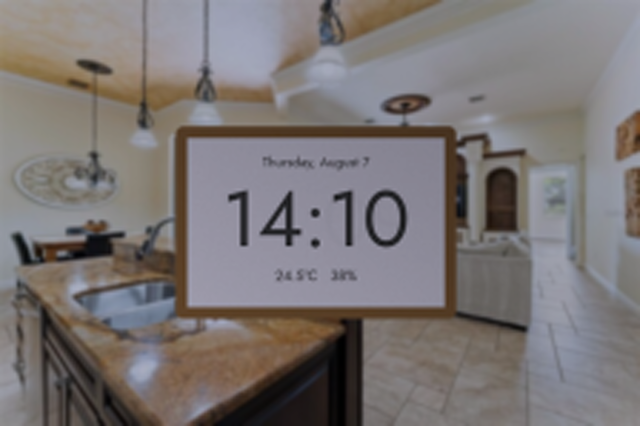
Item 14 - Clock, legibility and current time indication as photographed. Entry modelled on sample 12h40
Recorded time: 14h10
